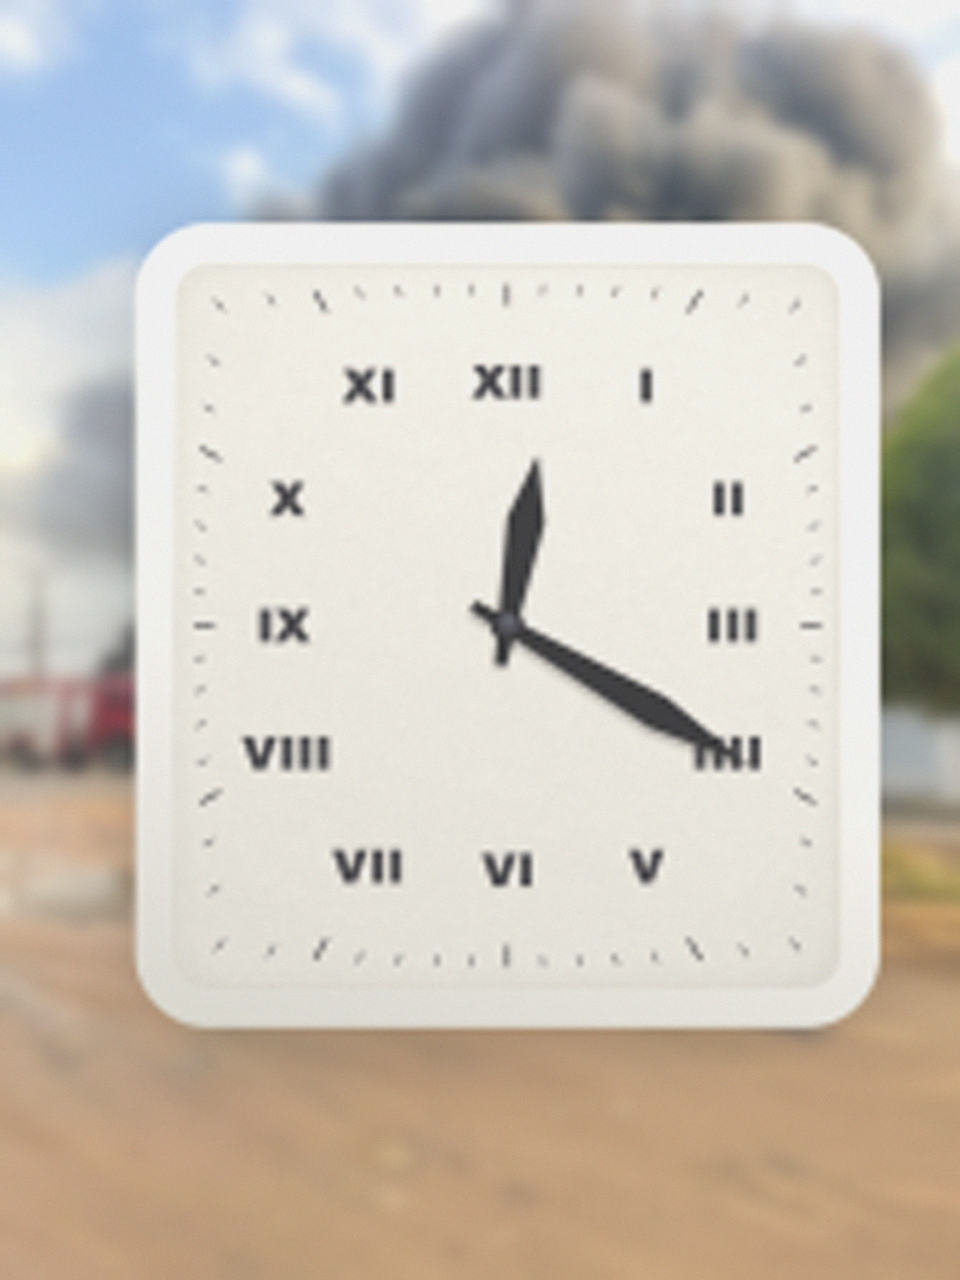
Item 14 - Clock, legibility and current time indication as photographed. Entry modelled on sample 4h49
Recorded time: 12h20
